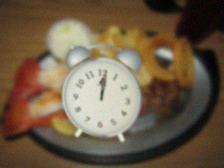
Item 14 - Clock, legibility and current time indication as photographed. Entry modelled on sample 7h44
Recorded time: 12h01
